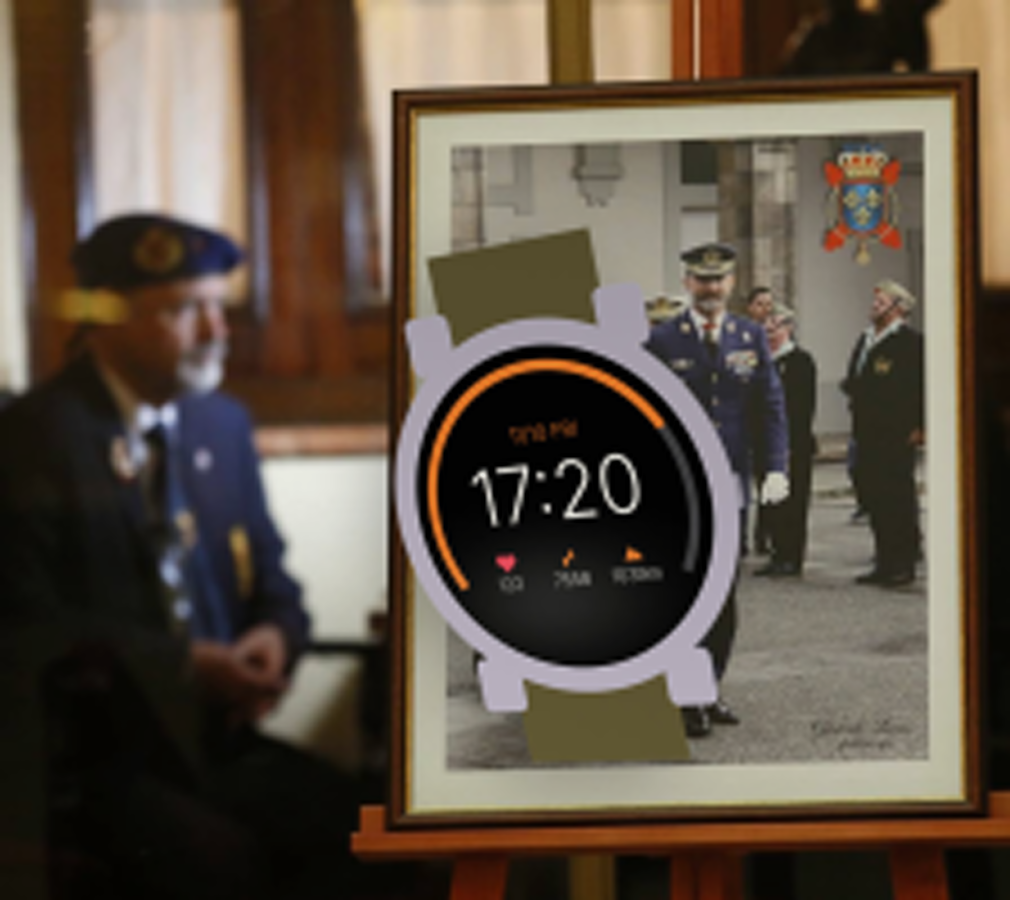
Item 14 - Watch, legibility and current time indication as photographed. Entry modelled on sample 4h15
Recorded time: 17h20
